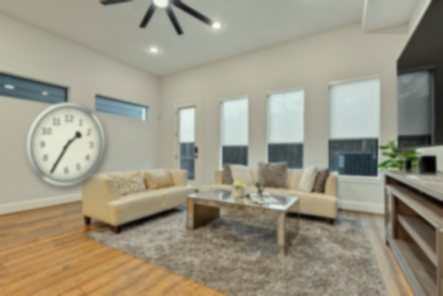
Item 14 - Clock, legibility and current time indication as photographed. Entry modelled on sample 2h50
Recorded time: 1h35
